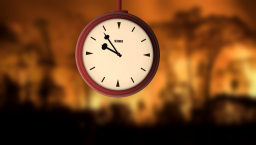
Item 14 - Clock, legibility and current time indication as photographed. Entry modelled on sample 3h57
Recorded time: 9h54
